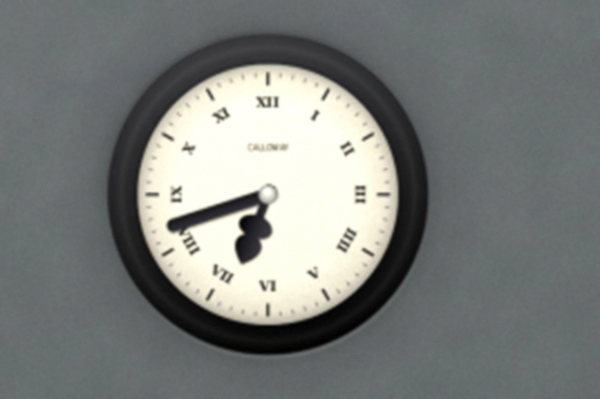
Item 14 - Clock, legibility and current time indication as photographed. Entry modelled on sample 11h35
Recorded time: 6h42
